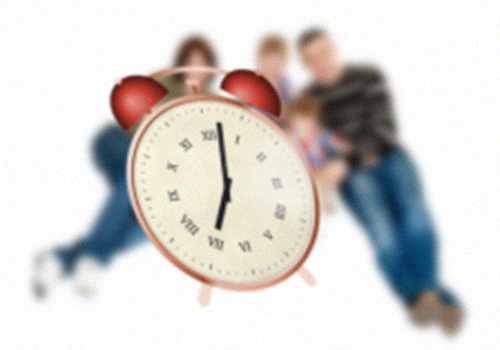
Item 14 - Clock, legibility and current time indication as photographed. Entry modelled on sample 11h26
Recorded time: 7h02
